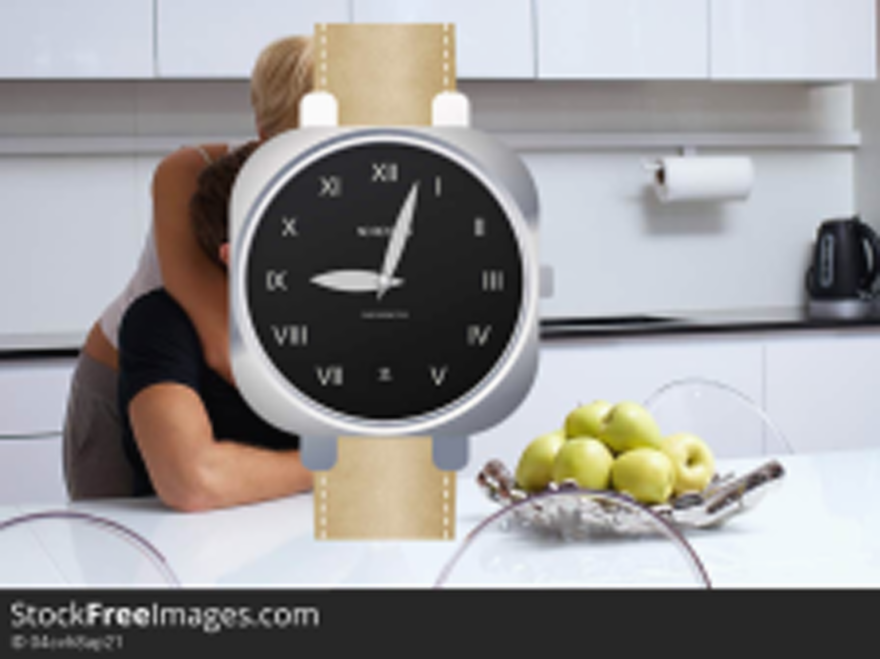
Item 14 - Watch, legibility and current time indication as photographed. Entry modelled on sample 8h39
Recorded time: 9h03
